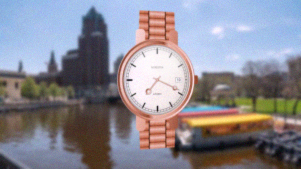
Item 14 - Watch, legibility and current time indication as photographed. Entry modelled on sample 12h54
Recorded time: 7h19
